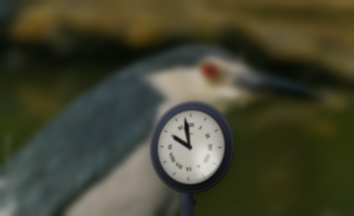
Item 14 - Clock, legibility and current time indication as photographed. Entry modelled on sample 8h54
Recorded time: 9h58
